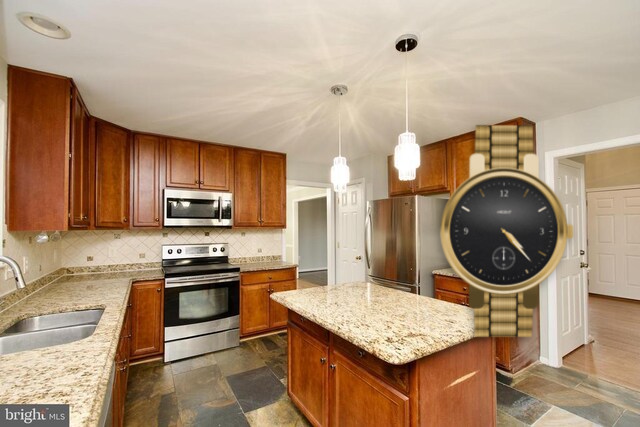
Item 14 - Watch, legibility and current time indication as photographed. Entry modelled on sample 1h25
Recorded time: 4h23
